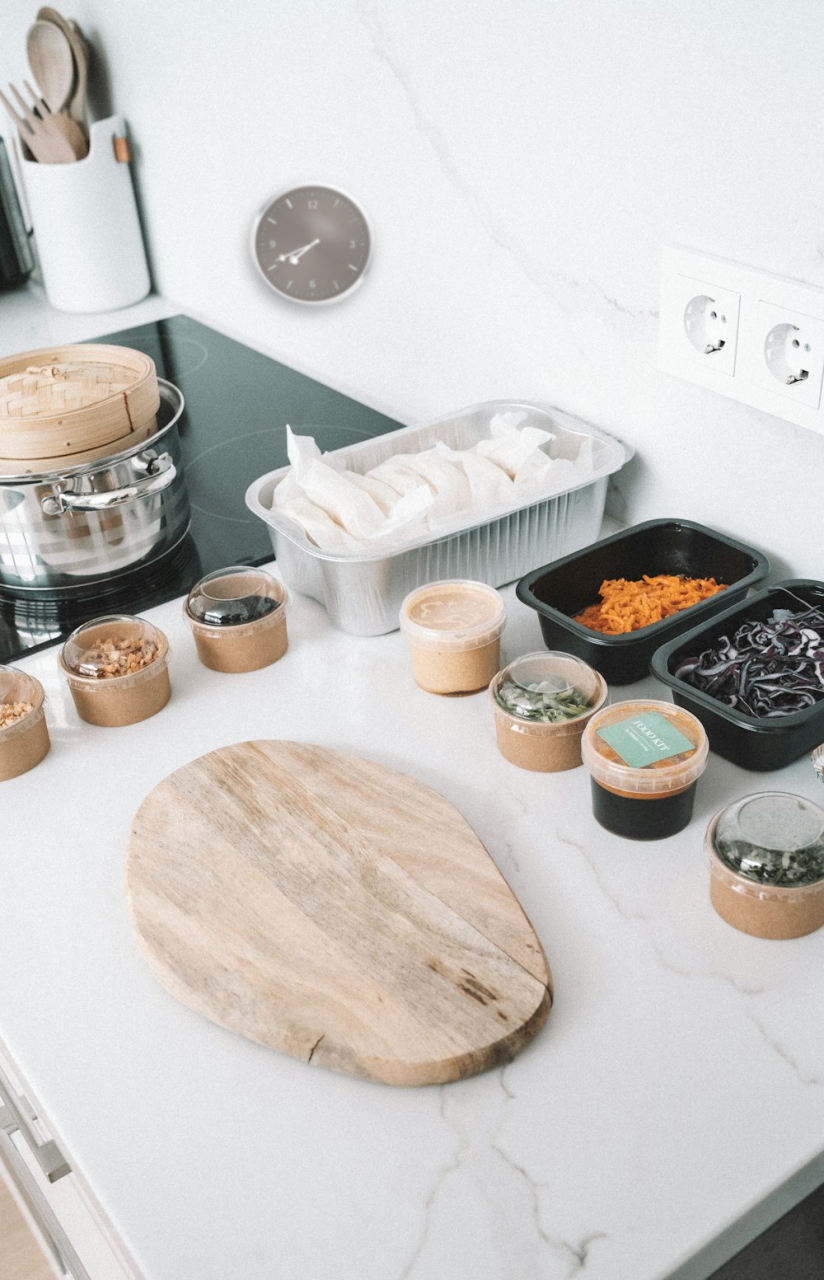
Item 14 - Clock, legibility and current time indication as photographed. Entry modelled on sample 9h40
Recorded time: 7h41
